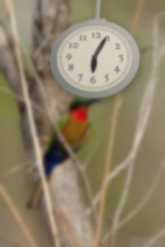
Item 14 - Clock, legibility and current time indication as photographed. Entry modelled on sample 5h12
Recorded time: 6h04
